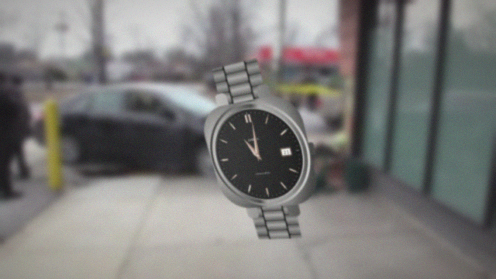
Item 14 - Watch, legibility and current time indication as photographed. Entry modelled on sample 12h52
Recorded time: 11h01
